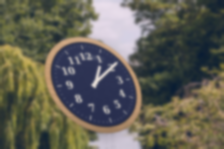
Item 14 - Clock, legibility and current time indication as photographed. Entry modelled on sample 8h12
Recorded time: 1h10
